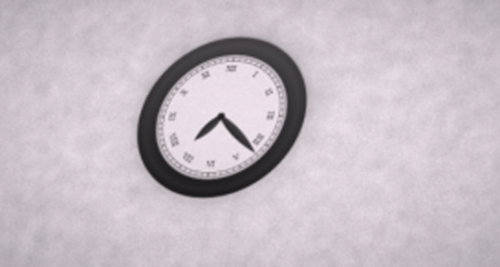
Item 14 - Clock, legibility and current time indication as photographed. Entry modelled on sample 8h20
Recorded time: 7h22
